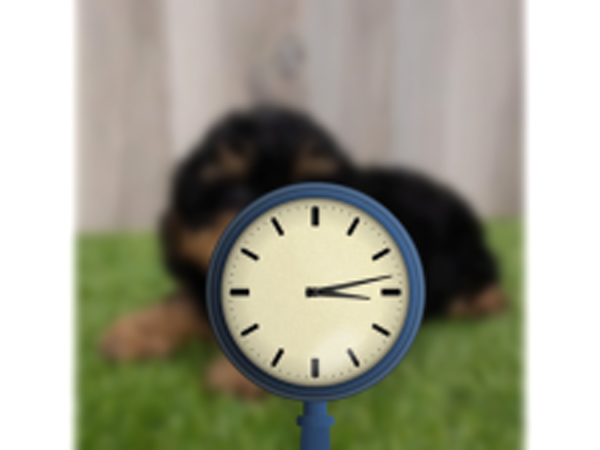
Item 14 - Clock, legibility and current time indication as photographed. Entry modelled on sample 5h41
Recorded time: 3h13
